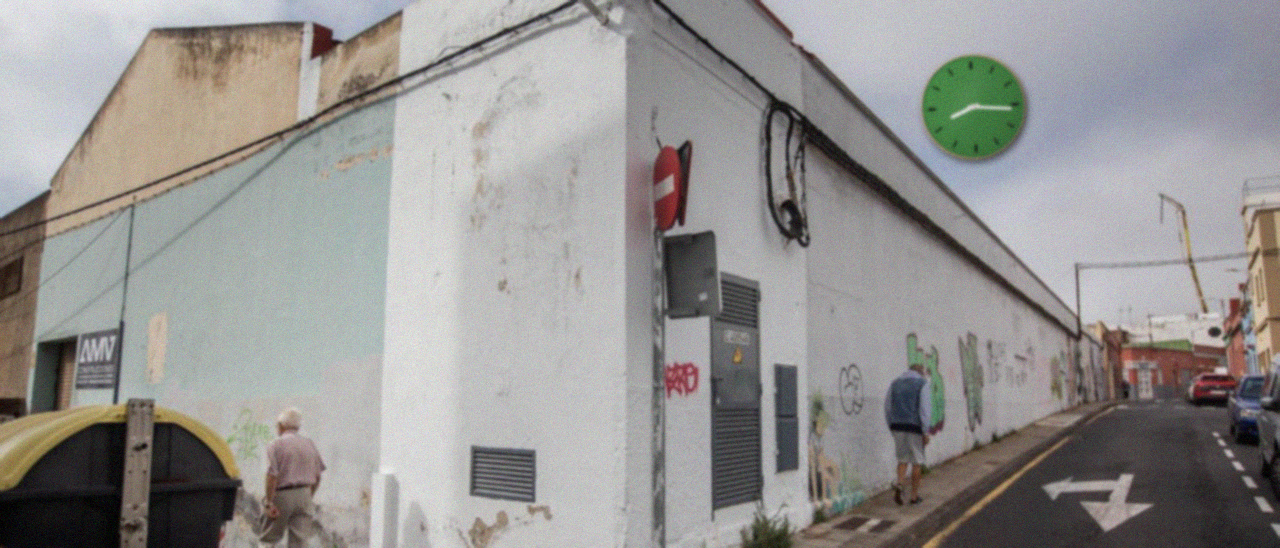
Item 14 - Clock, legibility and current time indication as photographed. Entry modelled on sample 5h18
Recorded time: 8h16
